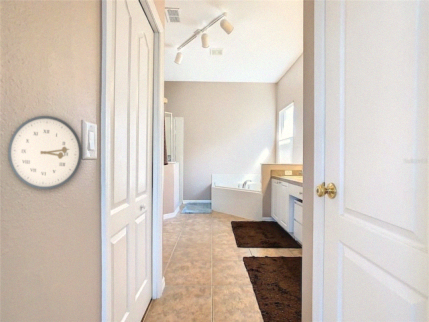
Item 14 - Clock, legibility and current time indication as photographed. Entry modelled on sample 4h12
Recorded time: 3h13
